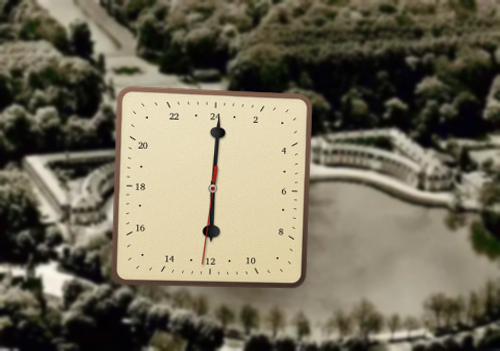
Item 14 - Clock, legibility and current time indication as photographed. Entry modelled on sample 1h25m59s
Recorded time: 12h00m31s
